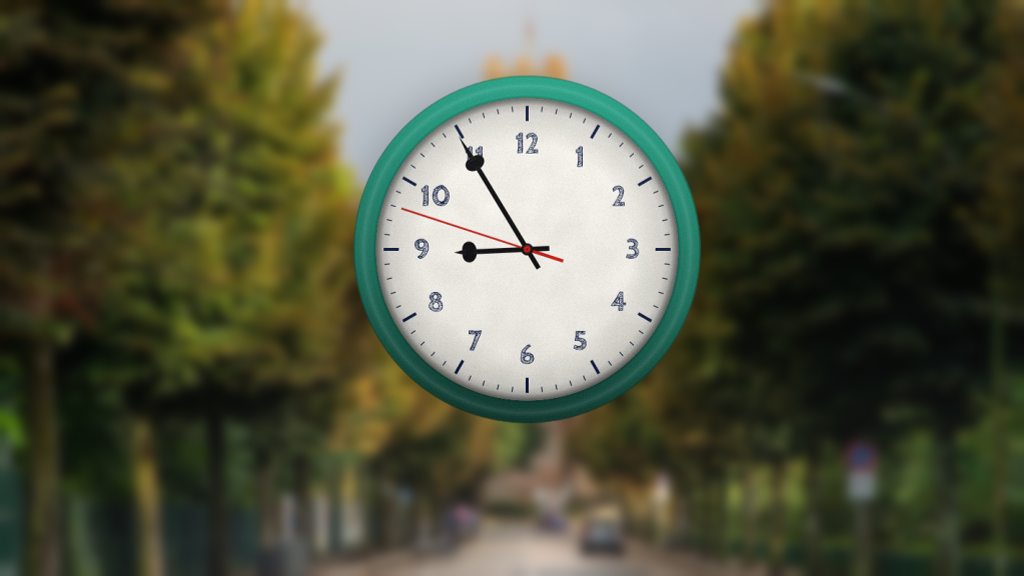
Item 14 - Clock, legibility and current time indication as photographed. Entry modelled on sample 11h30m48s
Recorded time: 8h54m48s
